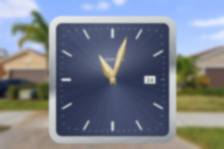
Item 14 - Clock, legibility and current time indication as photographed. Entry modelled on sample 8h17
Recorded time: 11h03
